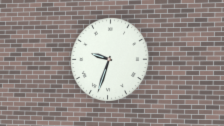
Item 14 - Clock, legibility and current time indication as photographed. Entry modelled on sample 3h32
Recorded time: 9h33
